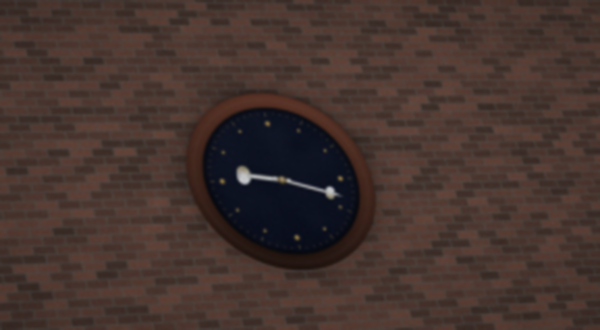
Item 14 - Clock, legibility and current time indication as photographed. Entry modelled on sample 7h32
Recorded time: 9h18
